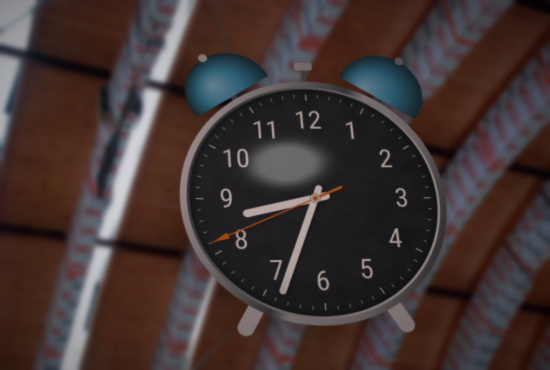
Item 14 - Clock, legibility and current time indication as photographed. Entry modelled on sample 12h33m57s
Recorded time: 8h33m41s
